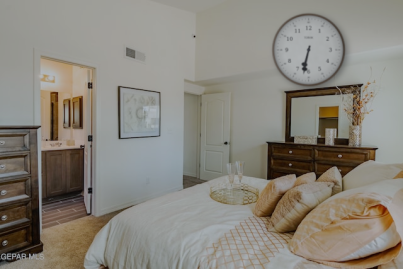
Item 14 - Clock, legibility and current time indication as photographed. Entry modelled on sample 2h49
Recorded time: 6h32
